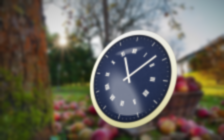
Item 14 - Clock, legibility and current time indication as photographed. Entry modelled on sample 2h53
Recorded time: 11h08
